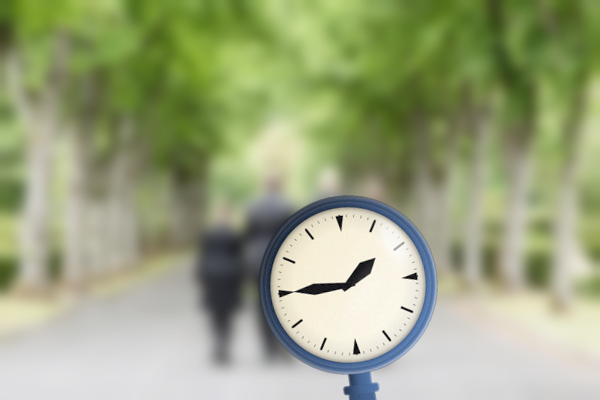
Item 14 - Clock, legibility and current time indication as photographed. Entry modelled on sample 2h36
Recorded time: 1h45
